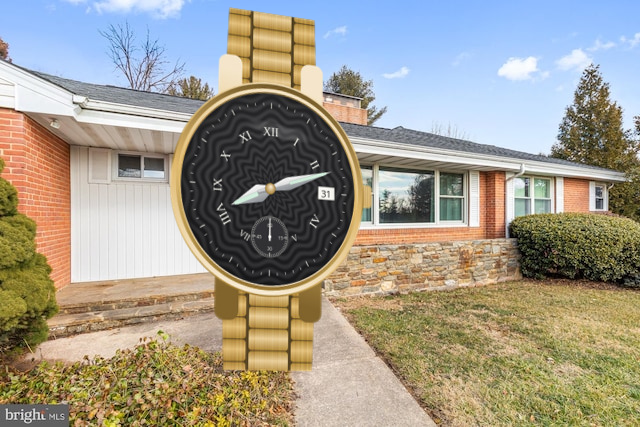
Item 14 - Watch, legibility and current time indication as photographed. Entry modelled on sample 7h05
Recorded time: 8h12
